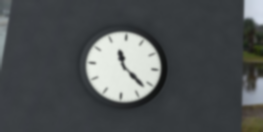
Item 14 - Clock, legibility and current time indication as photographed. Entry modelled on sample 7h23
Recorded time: 11h22
